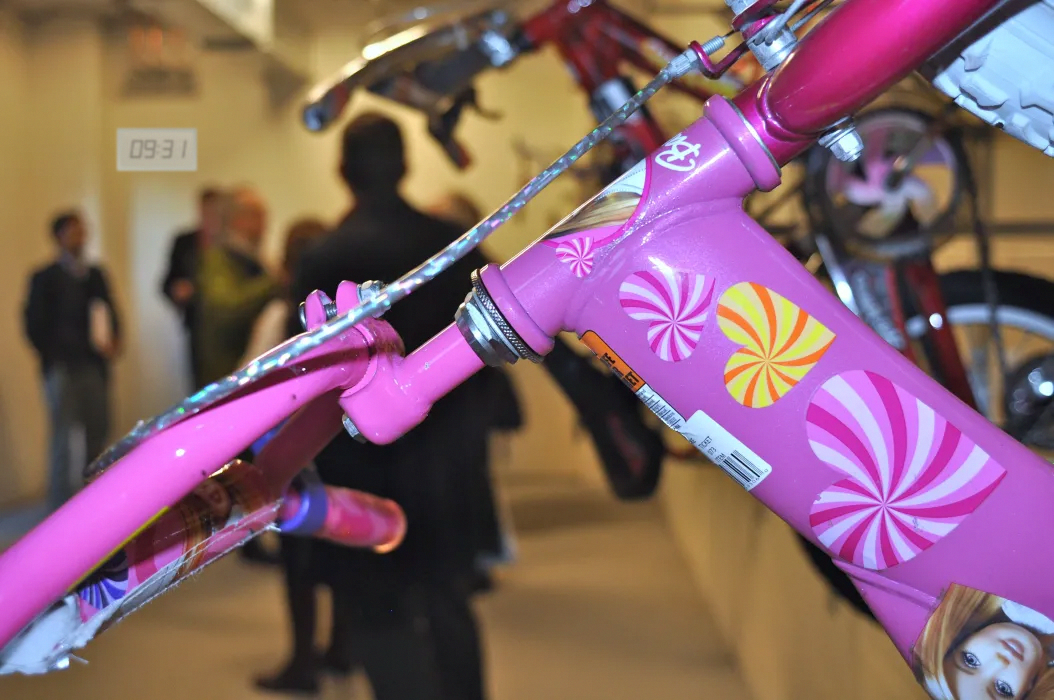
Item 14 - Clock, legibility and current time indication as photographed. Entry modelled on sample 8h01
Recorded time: 9h31
